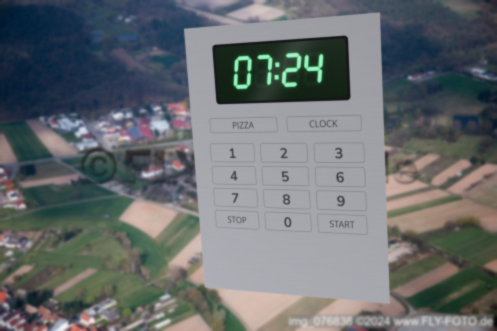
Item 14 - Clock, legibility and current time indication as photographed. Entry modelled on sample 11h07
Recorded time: 7h24
